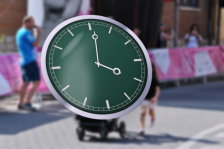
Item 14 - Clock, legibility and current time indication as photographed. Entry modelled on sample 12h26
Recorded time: 4h01
